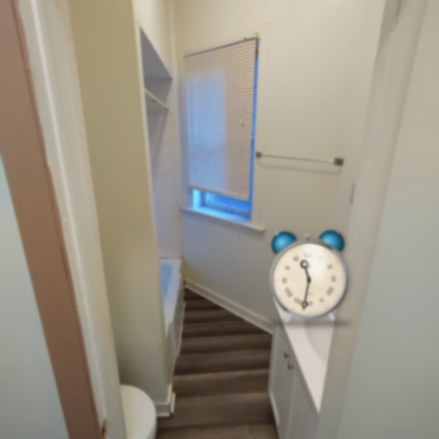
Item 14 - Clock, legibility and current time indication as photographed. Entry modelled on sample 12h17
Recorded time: 11h32
